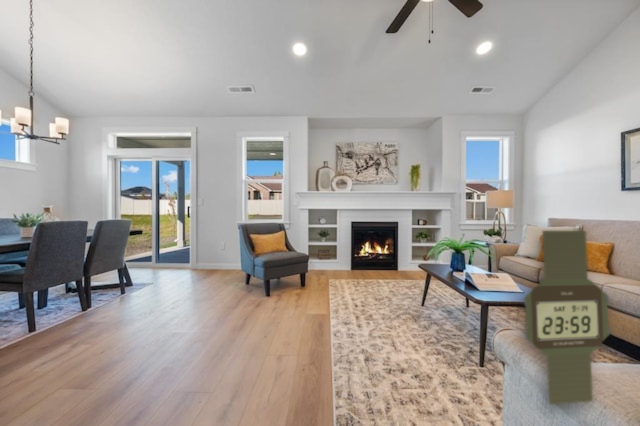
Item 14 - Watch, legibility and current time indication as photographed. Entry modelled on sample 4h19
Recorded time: 23h59
